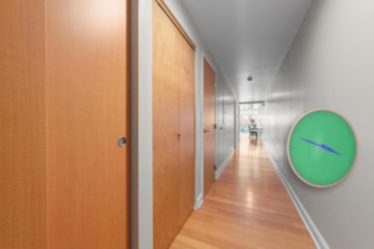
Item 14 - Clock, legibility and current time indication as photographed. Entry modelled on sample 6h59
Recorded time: 3h48
